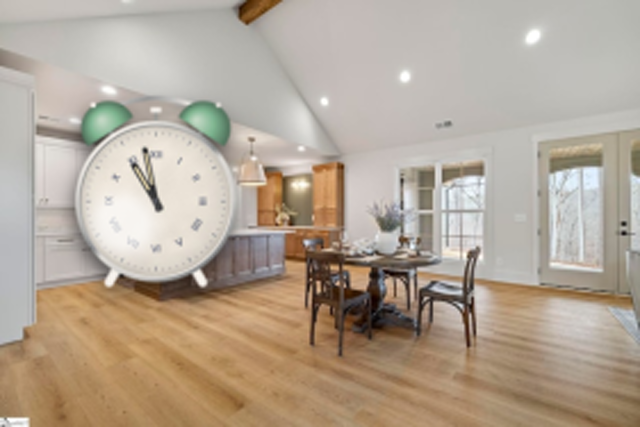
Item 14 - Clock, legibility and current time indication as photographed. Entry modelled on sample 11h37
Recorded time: 10h58
